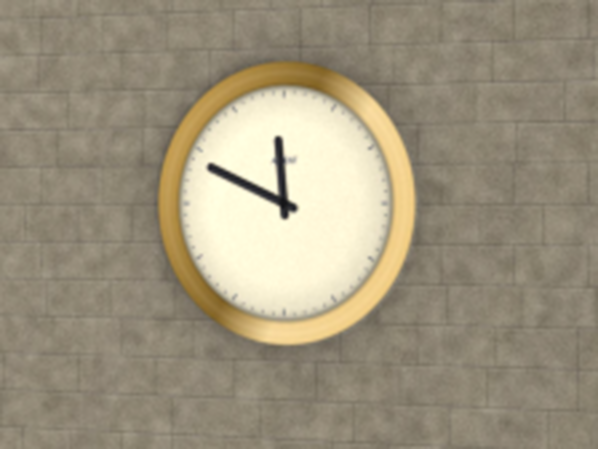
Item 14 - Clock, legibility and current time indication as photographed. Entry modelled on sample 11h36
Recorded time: 11h49
